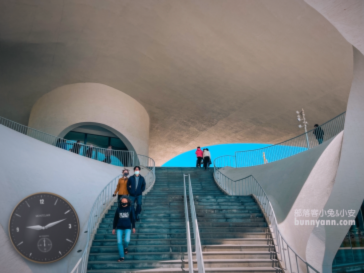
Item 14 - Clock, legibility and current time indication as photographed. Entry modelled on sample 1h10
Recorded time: 9h12
